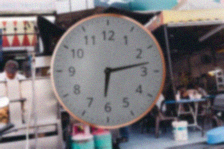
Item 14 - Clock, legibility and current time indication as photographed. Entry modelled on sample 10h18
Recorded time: 6h13
